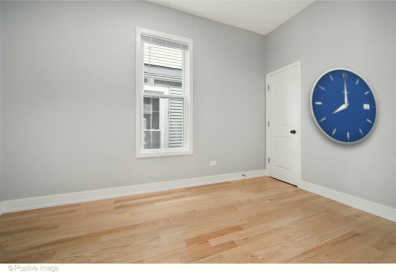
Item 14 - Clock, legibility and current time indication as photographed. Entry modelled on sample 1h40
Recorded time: 8h00
